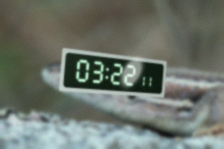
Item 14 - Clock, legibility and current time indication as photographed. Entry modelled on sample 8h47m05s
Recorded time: 3h22m11s
